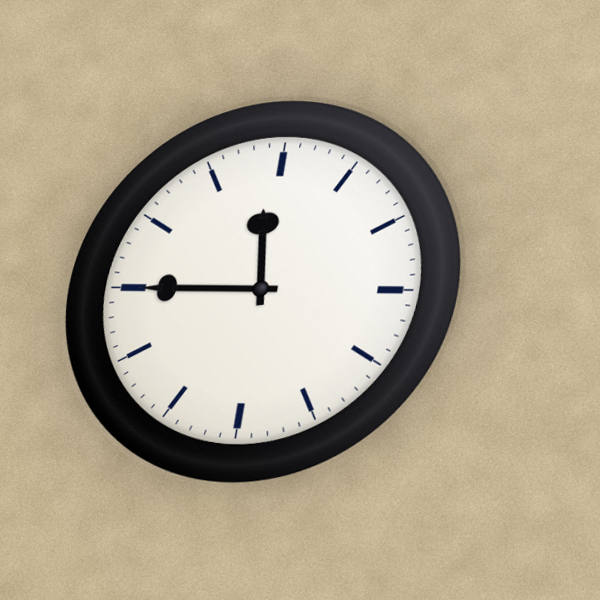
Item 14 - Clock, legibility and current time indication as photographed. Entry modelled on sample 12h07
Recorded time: 11h45
